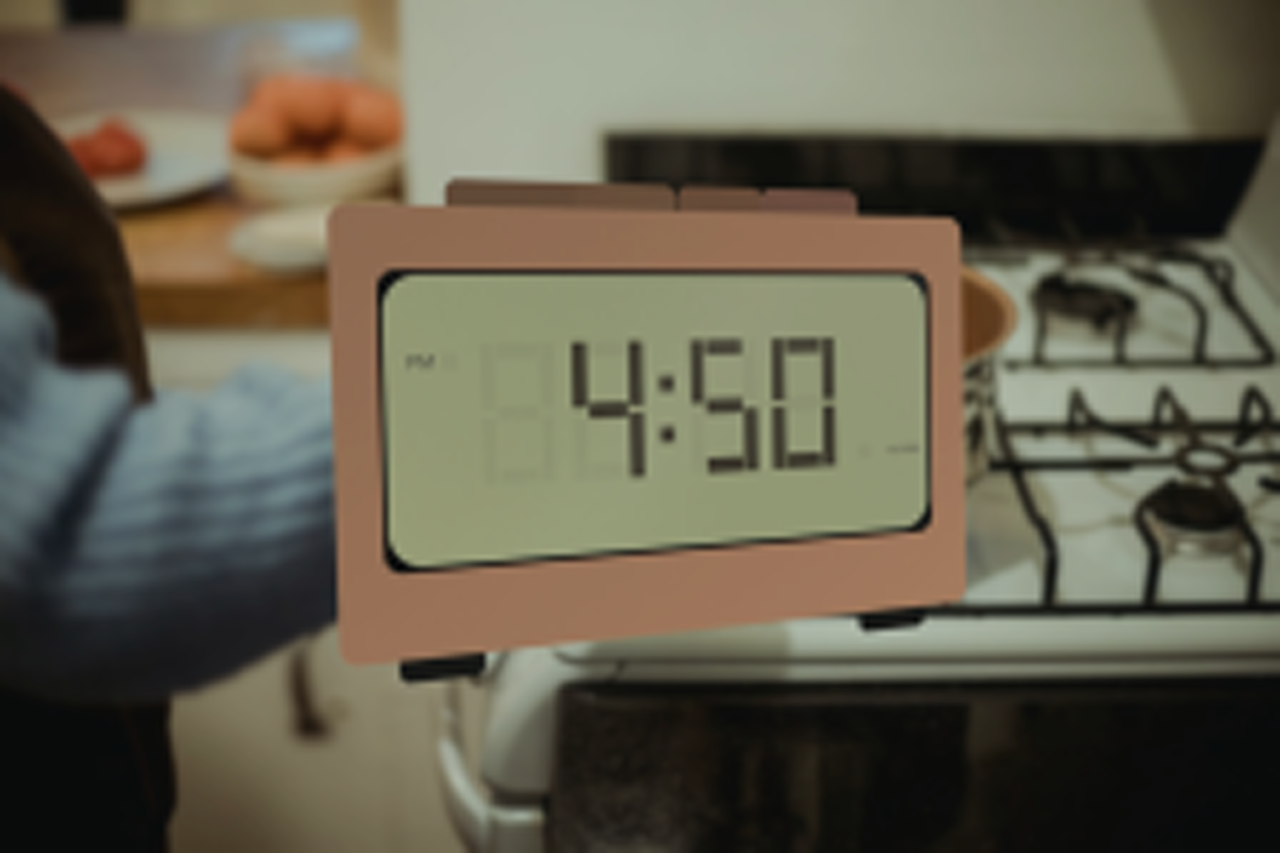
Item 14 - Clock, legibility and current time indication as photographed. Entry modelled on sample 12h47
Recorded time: 4h50
